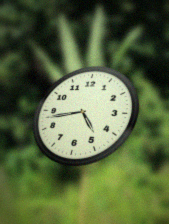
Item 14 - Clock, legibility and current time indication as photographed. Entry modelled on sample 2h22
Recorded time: 4h43
